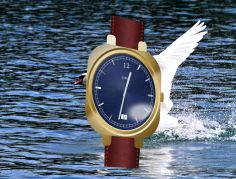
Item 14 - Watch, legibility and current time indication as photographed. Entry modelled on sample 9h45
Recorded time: 12h32
